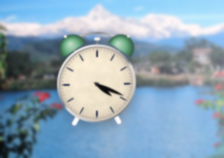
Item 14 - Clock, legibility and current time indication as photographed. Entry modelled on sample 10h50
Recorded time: 4h19
